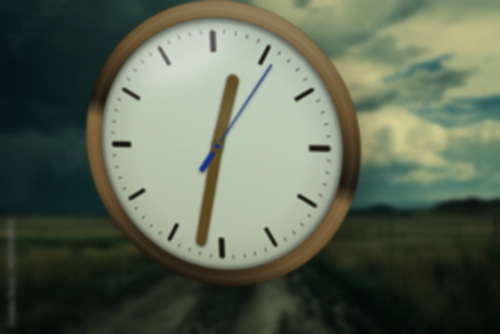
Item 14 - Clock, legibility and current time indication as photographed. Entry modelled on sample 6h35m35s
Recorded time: 12h32m06s
